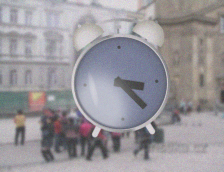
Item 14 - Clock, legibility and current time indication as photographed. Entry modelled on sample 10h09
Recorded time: 3h23
